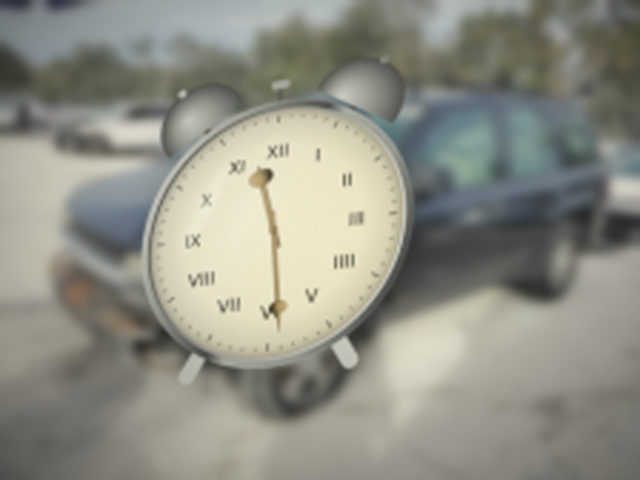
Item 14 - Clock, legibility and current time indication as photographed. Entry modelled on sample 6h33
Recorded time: 11h29
